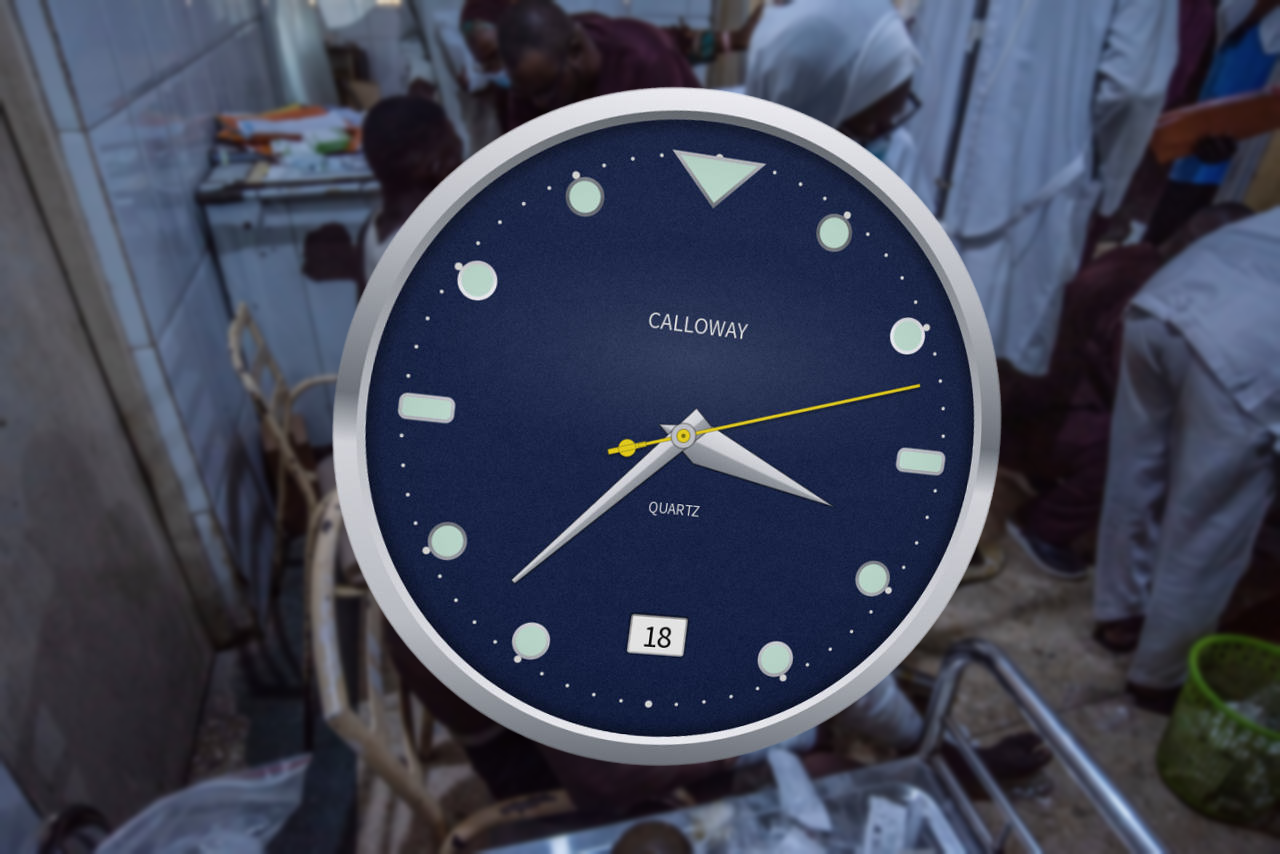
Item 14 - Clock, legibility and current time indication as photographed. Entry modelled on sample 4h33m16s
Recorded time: 3h37m12s
